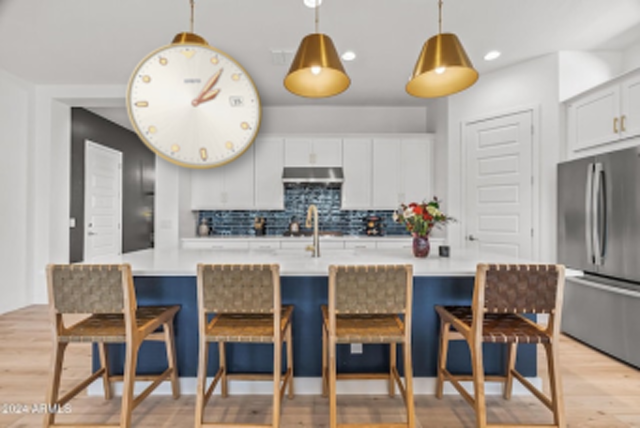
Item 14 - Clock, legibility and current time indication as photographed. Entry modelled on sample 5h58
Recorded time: 2h07
